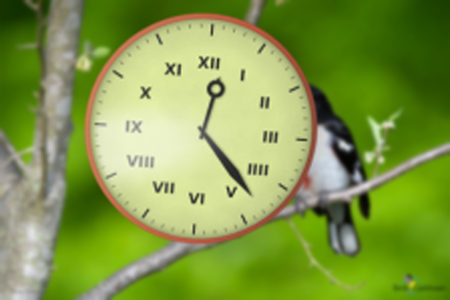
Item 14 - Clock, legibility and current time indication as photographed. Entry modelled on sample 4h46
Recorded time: 12h23
